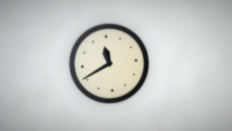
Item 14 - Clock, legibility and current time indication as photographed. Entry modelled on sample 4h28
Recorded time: 11h41
